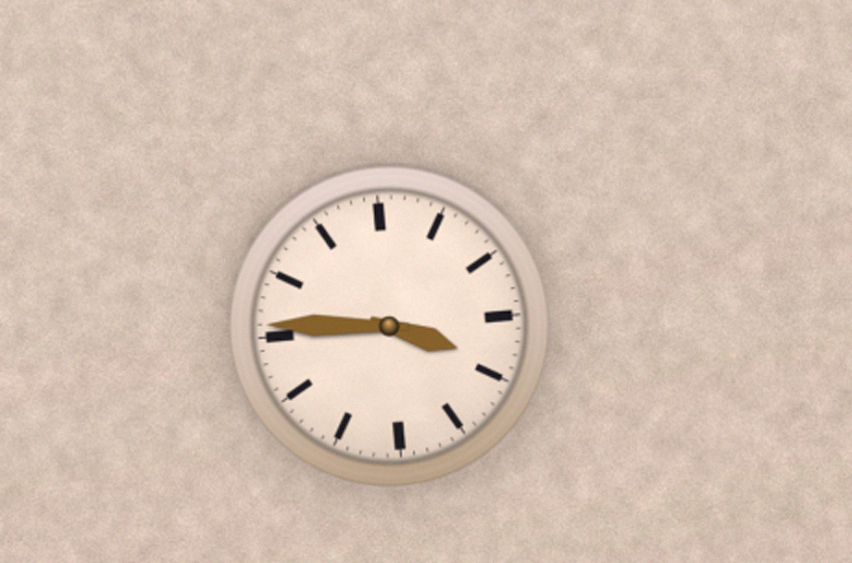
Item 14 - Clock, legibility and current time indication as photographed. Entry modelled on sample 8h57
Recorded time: 3h46
